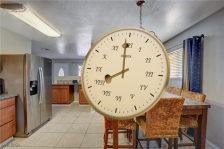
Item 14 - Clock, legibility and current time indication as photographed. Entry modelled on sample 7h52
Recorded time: 7h59
